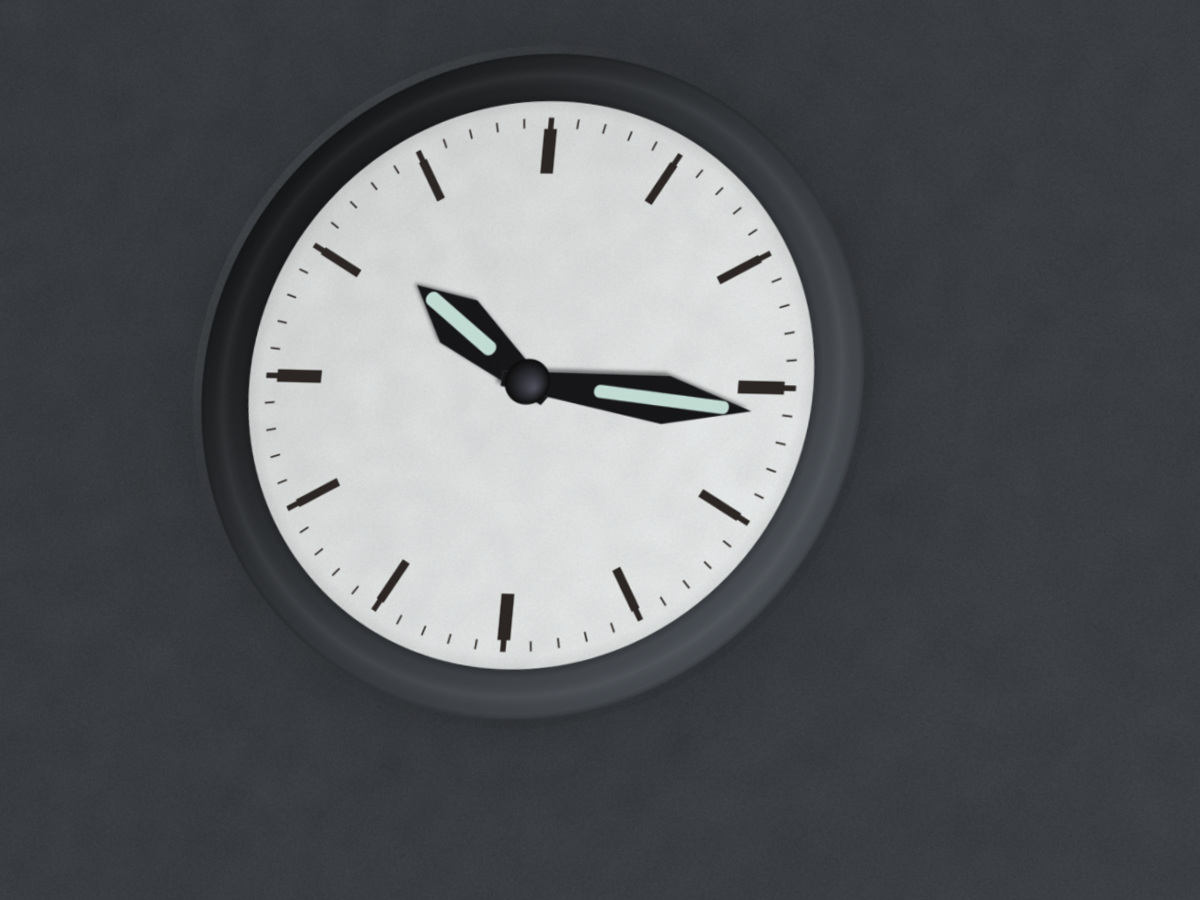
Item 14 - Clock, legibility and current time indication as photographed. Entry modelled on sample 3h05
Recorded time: 10h16
